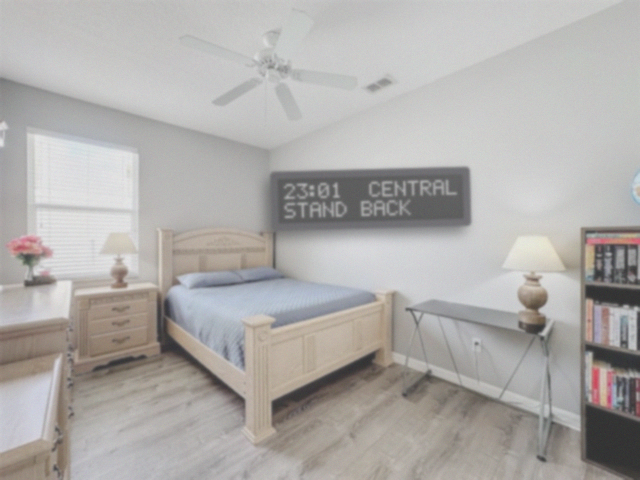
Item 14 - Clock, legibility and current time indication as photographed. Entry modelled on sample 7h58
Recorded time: 23h01
